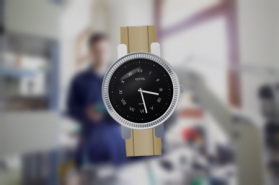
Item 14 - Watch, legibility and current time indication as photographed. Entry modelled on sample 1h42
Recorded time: 3h28
